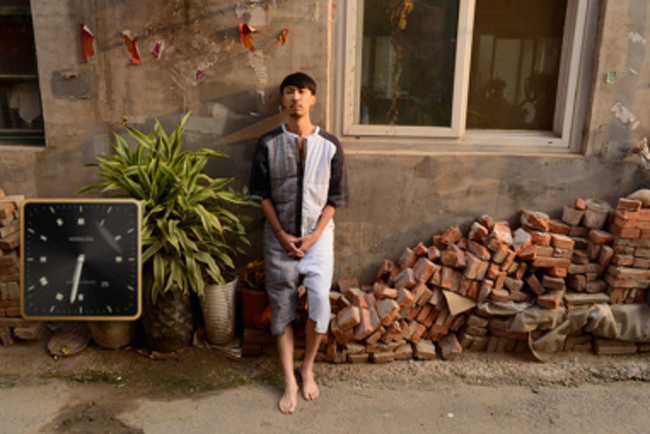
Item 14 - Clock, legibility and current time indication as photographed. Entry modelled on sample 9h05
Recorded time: 6h32
